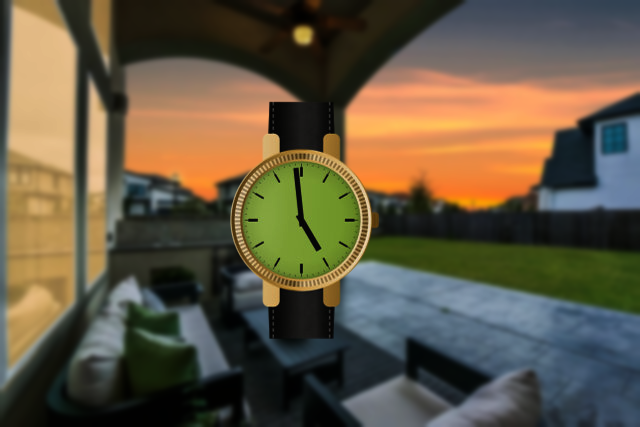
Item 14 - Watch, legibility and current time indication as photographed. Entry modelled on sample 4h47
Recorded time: 4h59
